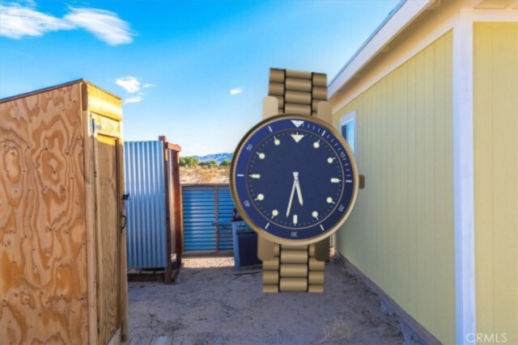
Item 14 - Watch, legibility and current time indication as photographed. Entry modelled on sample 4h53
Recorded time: 5h32
